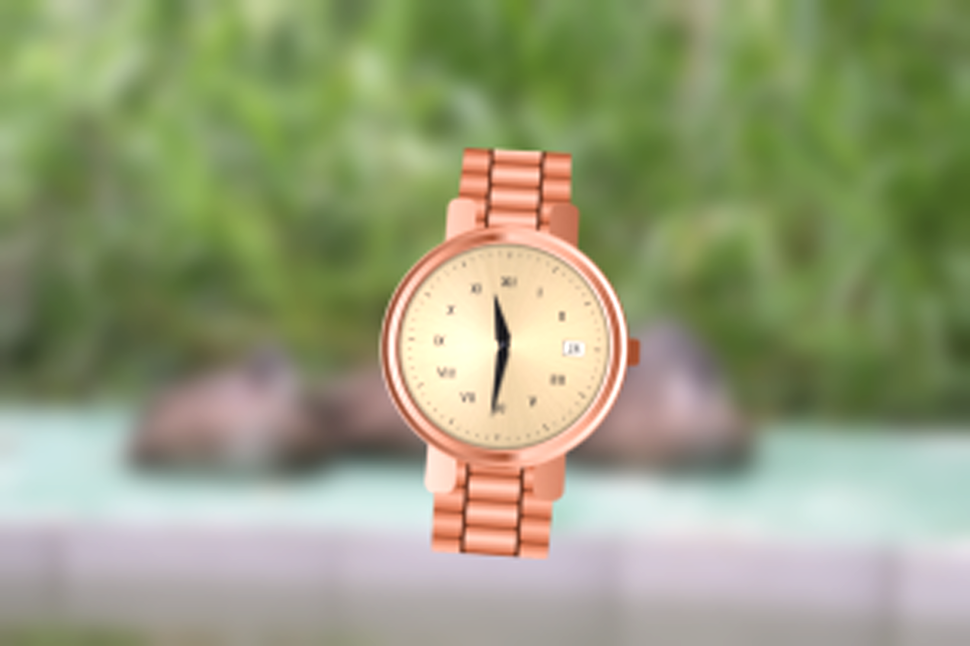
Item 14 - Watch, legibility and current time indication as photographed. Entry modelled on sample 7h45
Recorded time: 11h31
